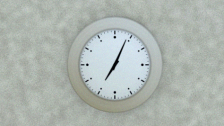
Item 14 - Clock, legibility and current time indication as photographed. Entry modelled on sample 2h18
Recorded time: 7h04
